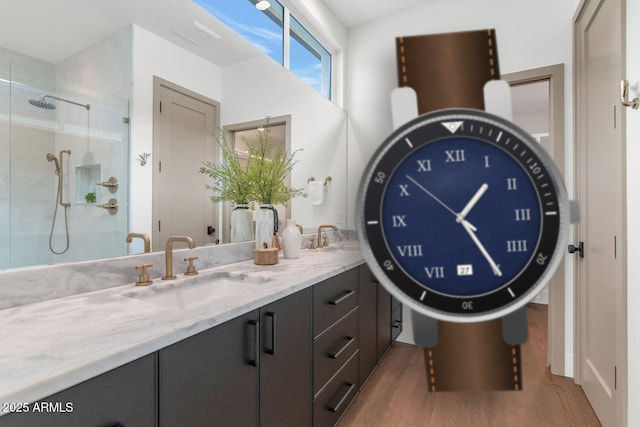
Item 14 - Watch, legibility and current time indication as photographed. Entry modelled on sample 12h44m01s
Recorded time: 1h24m52s
